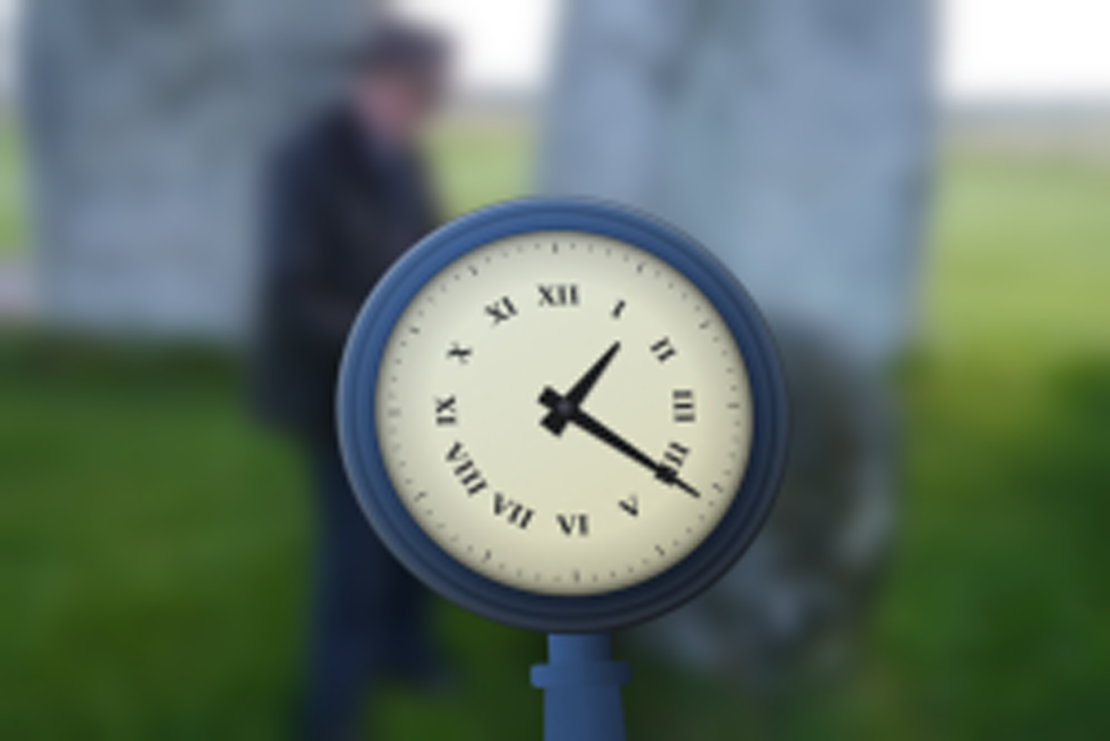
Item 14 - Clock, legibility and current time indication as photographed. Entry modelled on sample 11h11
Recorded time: 1h21
